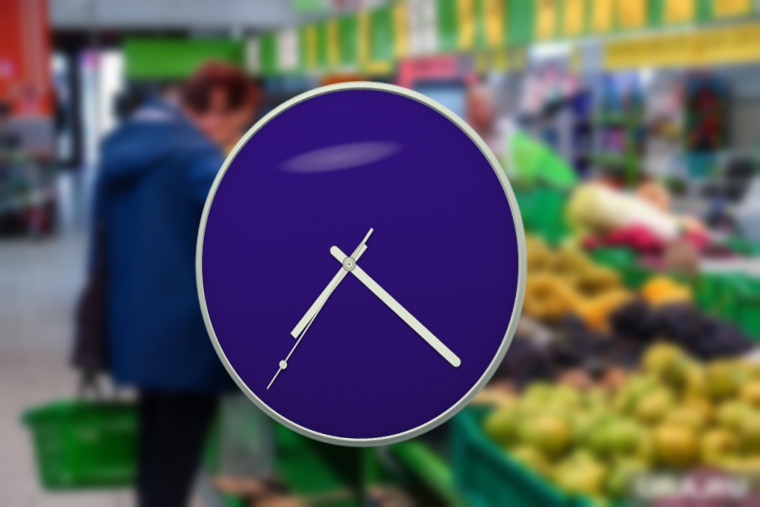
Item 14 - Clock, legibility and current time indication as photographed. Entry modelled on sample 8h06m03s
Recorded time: 7h21m36s
